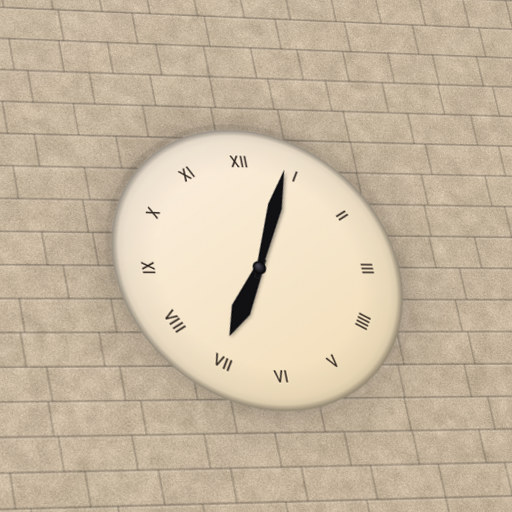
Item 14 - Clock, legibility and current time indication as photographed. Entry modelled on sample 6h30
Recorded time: 7h04
